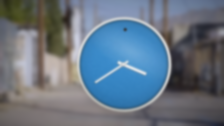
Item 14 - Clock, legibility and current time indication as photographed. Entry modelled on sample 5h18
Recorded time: 3h39
